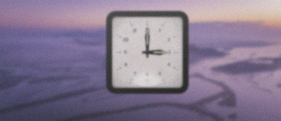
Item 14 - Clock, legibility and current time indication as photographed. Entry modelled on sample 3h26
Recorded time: 3h00
